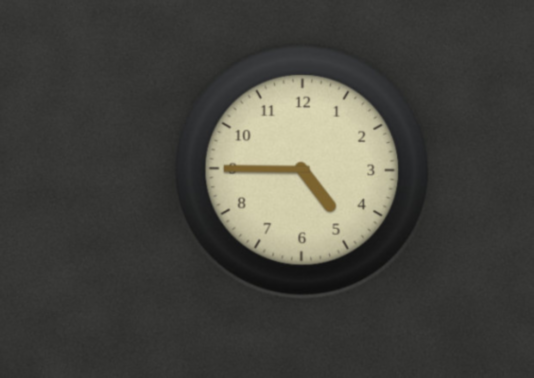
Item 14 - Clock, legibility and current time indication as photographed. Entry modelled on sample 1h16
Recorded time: 4h45
